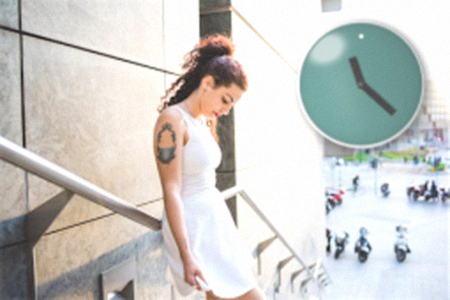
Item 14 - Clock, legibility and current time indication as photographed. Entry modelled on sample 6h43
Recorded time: 11h22
